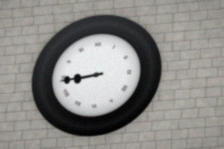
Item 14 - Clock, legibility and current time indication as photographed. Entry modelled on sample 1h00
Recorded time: 8h44
